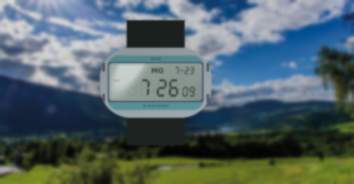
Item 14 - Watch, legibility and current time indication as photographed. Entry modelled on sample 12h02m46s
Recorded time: 7h26m09s
